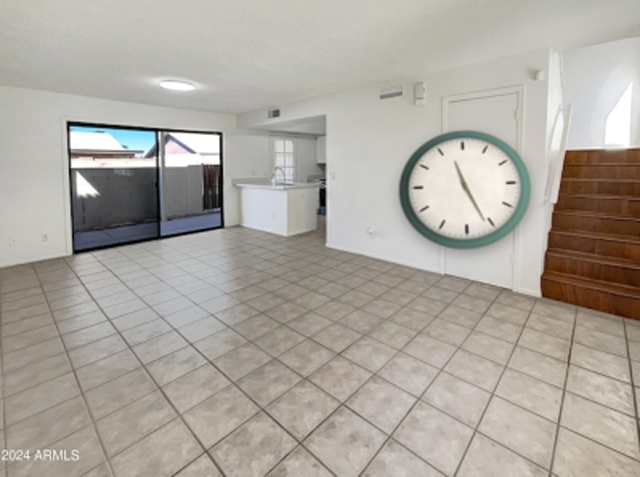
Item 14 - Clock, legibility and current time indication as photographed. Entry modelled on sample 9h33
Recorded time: 11h26
